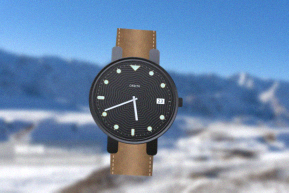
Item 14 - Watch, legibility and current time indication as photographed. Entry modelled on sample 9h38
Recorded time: 5h41
